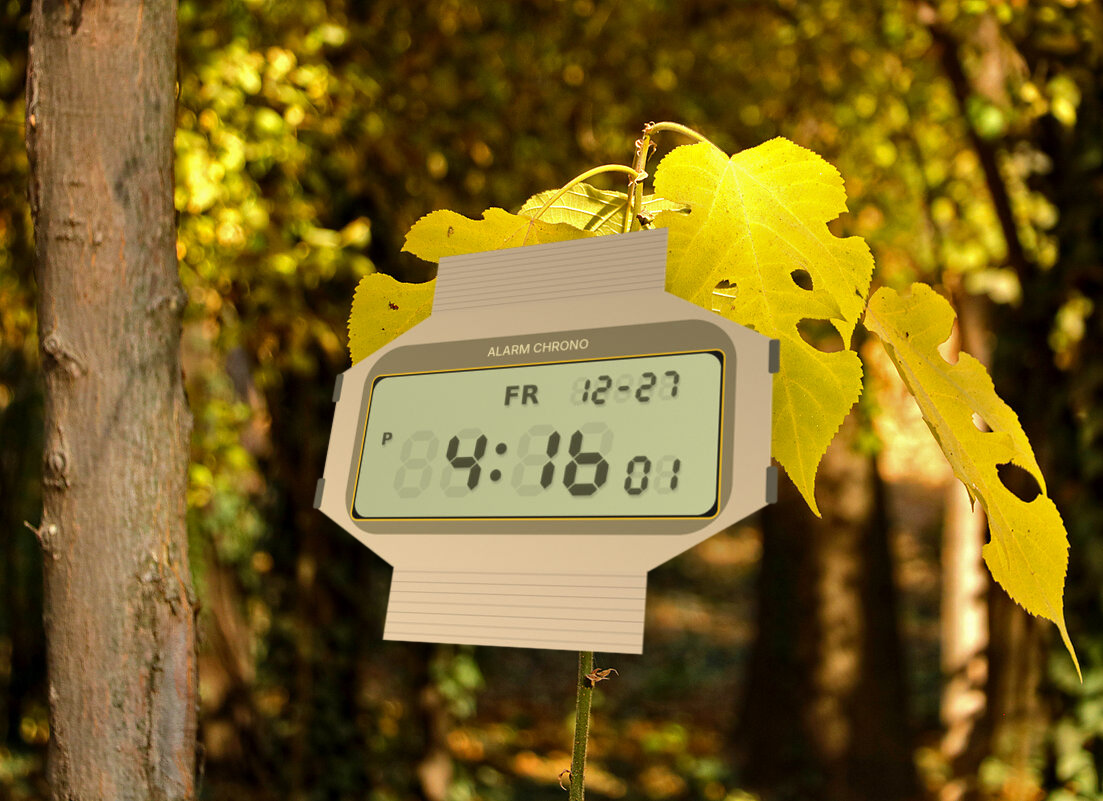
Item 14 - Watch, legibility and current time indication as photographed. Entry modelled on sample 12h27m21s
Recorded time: 4h16m01s
